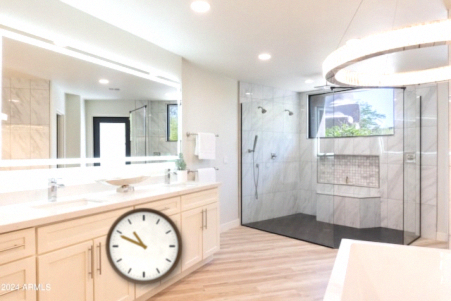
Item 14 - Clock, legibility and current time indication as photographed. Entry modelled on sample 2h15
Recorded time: 10h49
